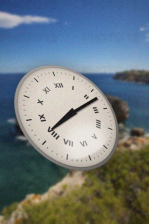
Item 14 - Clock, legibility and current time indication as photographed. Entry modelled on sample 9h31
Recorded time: 8h12
